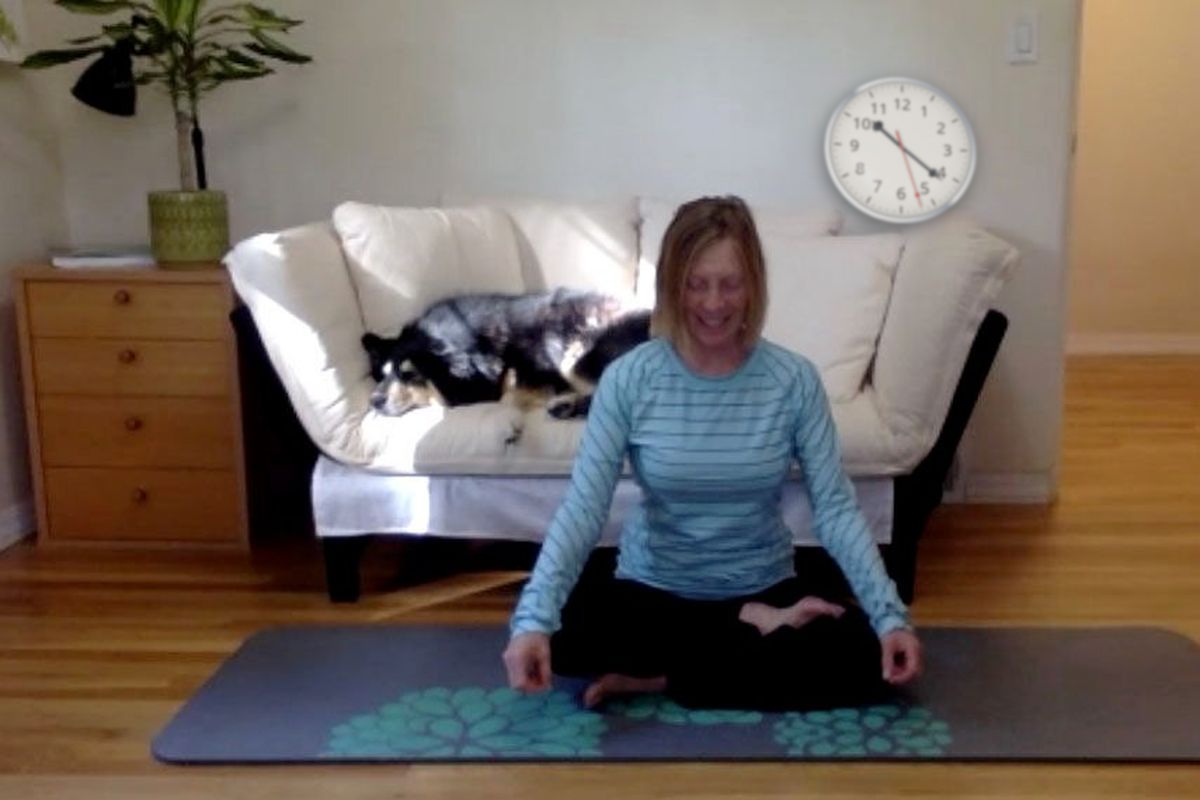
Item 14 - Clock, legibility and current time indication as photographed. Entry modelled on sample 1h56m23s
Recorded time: 10h21m27s
